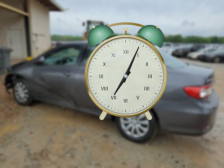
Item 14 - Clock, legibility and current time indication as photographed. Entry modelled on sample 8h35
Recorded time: 7h04
